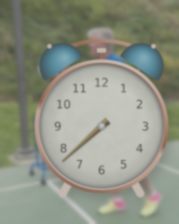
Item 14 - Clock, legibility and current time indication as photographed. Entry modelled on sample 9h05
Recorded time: 7h38
